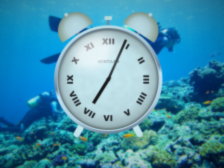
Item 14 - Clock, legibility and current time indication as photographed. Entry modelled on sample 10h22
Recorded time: 7h04
